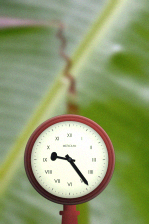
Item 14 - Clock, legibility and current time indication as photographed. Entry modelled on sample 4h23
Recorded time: 9h24
